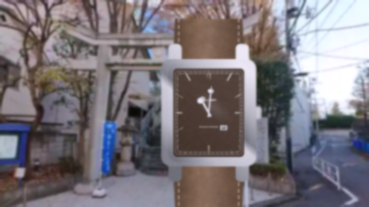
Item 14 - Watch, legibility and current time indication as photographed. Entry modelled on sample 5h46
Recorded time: 11h01
